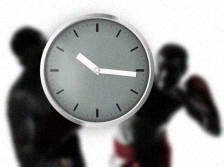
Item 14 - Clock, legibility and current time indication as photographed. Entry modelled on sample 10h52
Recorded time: 10h16
